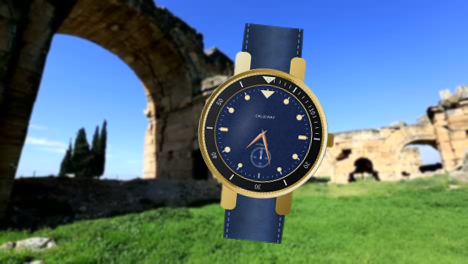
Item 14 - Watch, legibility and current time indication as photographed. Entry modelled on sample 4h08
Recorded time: 7h27
